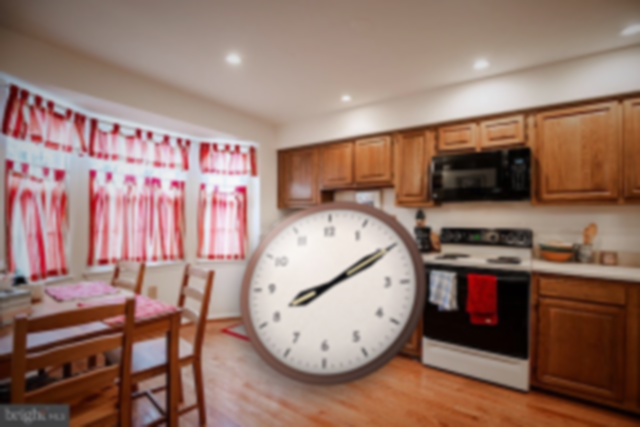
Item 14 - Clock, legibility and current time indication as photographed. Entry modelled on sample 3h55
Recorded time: 8h10
